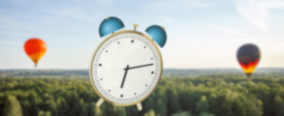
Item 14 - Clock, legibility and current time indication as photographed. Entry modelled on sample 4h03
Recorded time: 6h12
